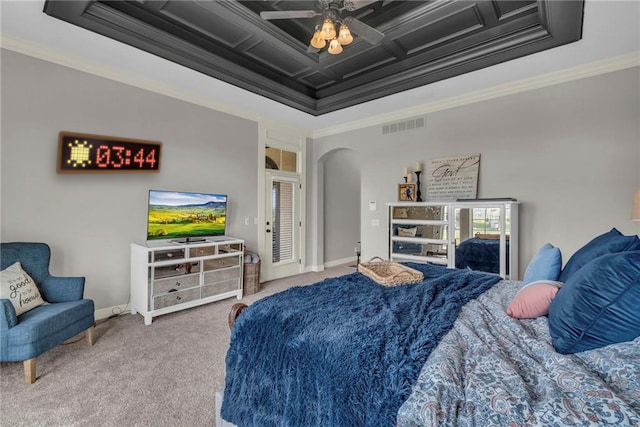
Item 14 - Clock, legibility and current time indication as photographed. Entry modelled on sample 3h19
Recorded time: 3h44
